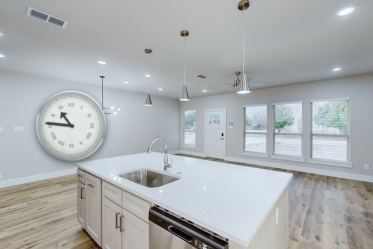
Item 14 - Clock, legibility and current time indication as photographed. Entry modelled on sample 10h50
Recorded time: 10h46
